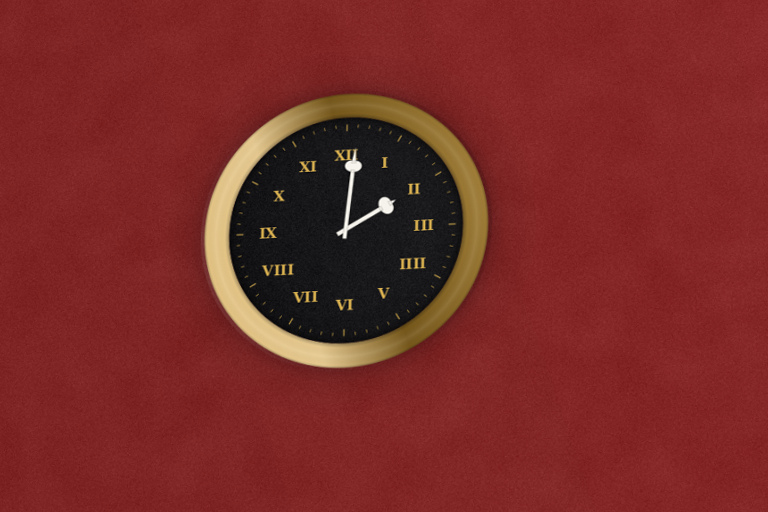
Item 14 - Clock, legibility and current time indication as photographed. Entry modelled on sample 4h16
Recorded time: 2h01
